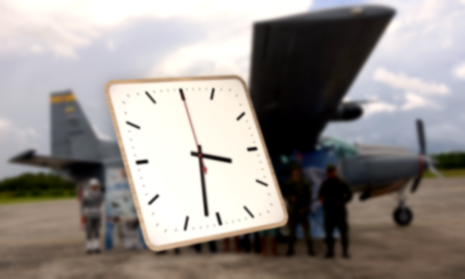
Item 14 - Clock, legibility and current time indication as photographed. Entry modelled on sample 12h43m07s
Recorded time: 3h32m00s
